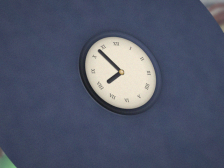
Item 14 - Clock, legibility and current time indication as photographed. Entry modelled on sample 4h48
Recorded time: 7h53
